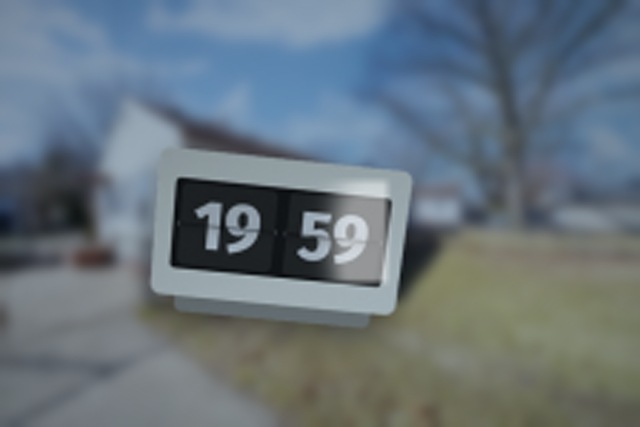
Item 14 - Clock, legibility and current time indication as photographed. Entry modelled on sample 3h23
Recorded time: 19h59
